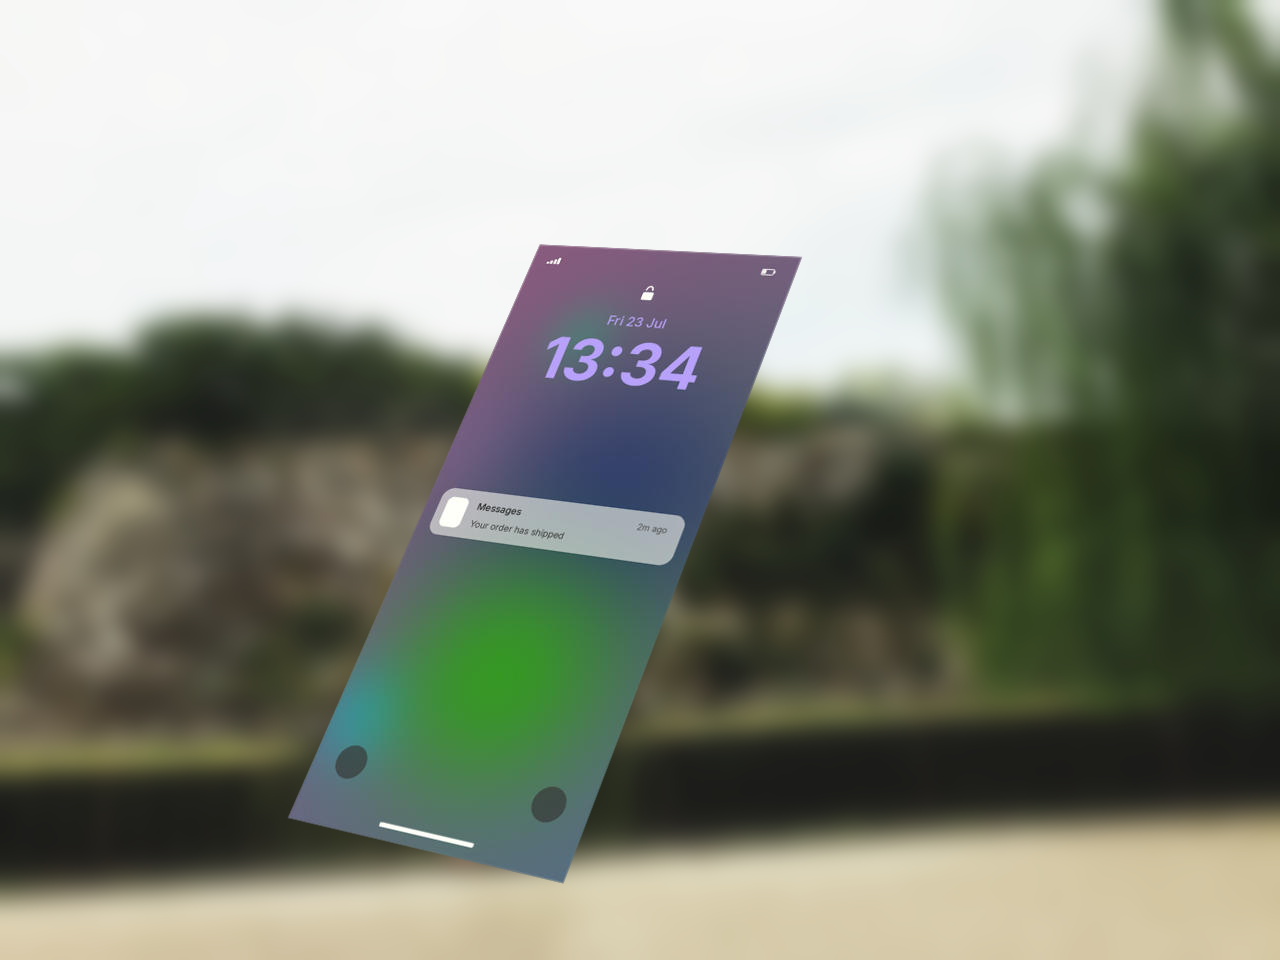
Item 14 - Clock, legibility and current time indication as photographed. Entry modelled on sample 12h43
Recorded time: 13h34
